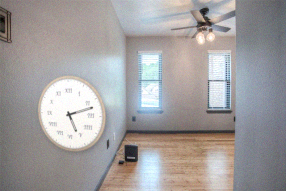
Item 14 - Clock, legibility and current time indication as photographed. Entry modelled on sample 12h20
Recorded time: 5h12
